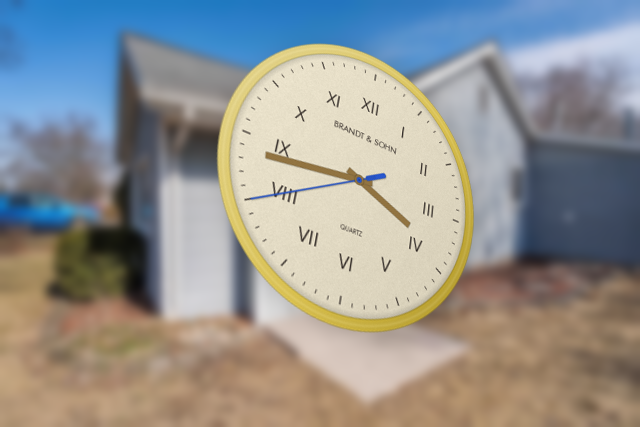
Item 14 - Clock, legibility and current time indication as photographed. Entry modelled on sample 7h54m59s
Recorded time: 3h43m40s
